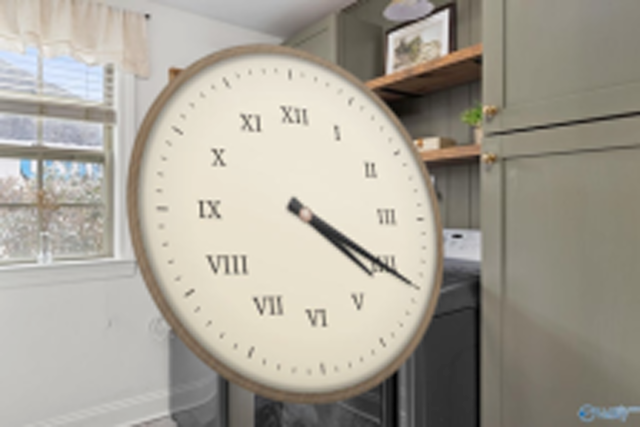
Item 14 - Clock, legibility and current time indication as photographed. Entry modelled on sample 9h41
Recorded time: 4h20
